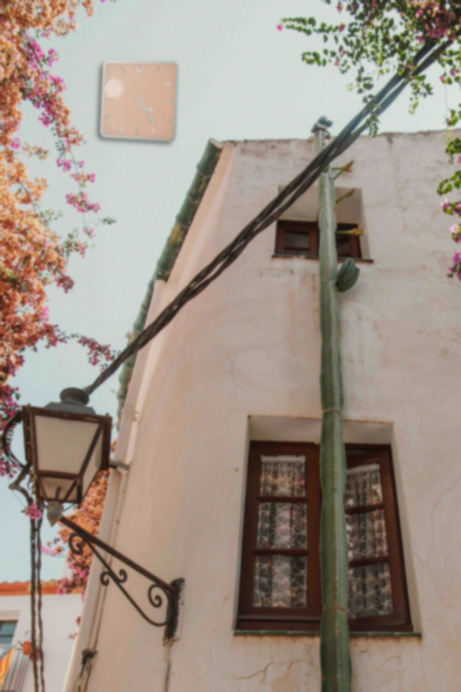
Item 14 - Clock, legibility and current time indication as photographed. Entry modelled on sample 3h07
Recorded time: 4h24
